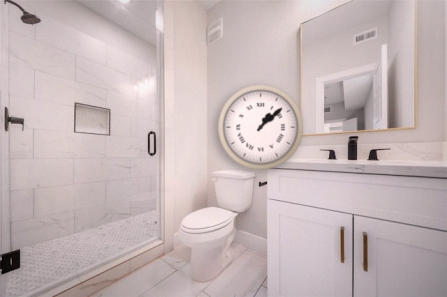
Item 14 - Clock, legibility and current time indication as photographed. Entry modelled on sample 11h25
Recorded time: 1h08
